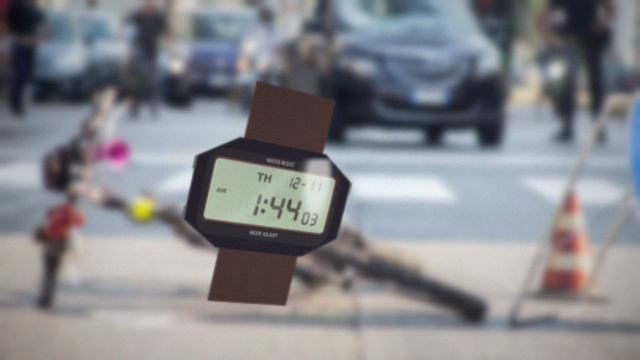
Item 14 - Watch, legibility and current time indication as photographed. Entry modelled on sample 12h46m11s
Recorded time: 1h44m03s
